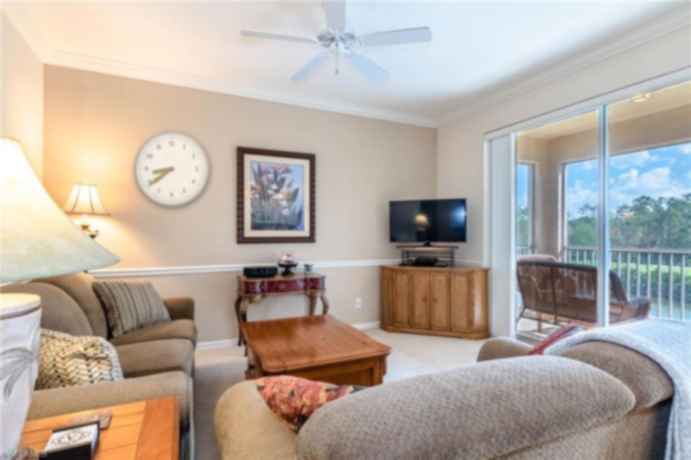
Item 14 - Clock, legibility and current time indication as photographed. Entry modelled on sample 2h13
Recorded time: 8h39
